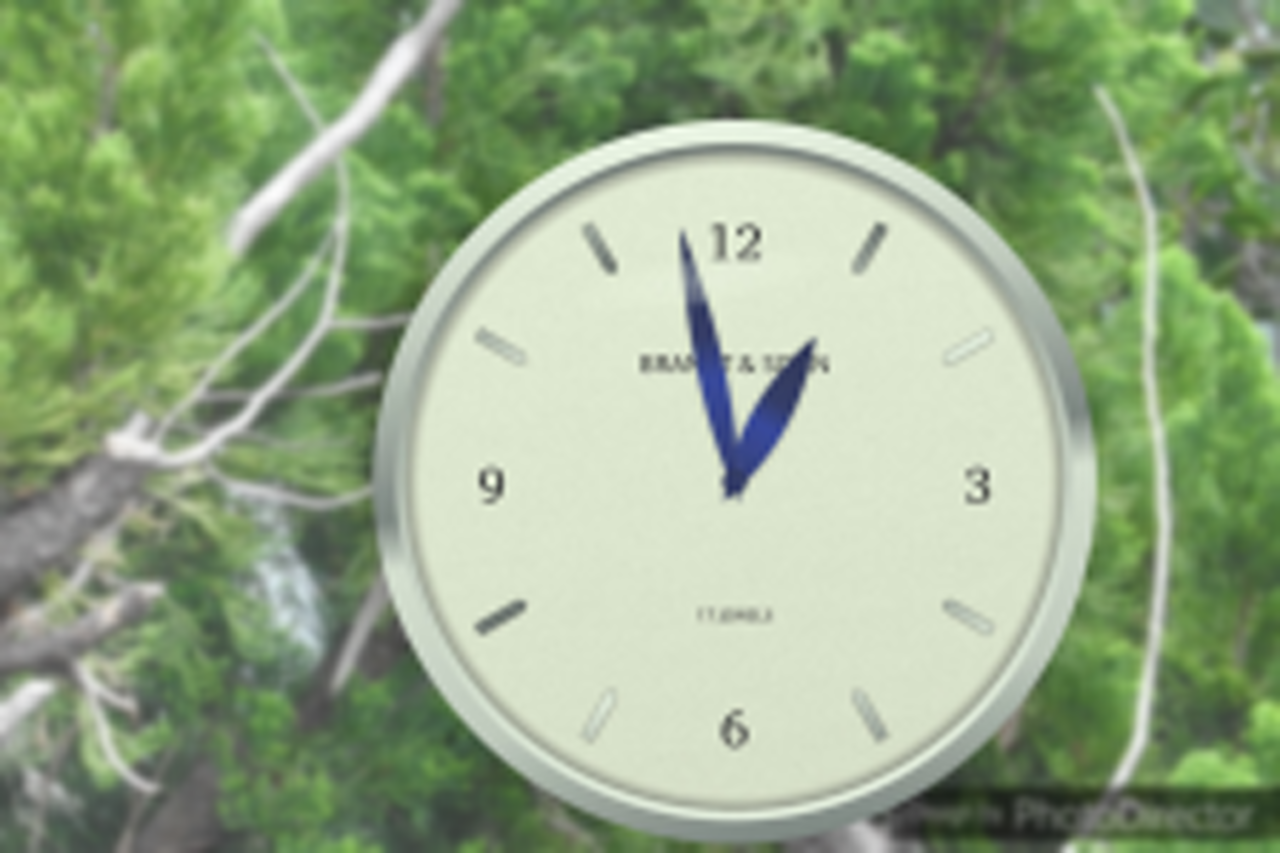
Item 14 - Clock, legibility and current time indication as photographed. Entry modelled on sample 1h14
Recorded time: 12h58
